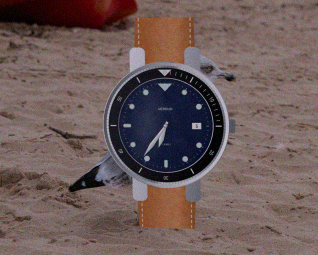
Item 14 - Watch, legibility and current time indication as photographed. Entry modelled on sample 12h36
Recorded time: 6h36
